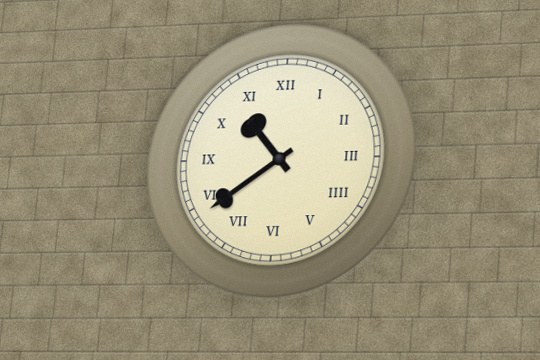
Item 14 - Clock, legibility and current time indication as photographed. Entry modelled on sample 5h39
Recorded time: 10h39
